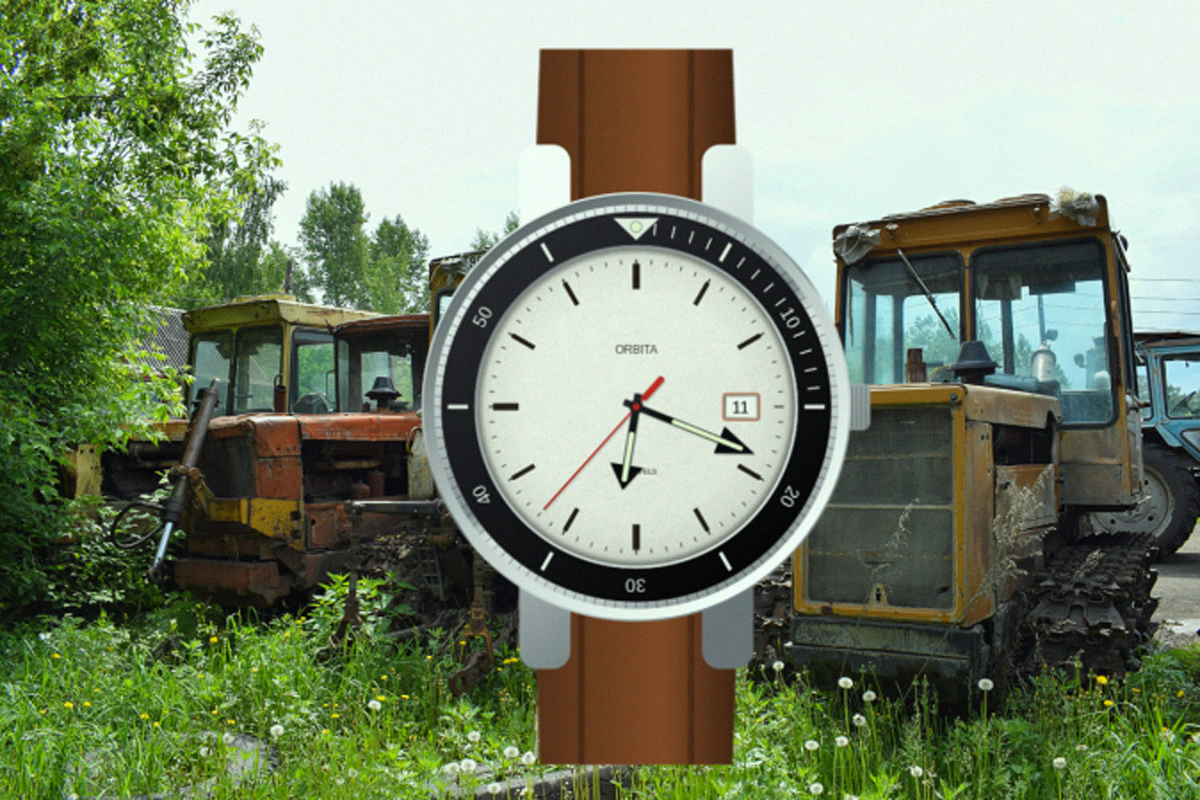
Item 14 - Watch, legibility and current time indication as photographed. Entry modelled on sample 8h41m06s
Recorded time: 6h18m37s
